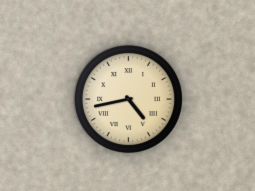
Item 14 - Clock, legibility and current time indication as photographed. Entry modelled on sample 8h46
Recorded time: 4h43
